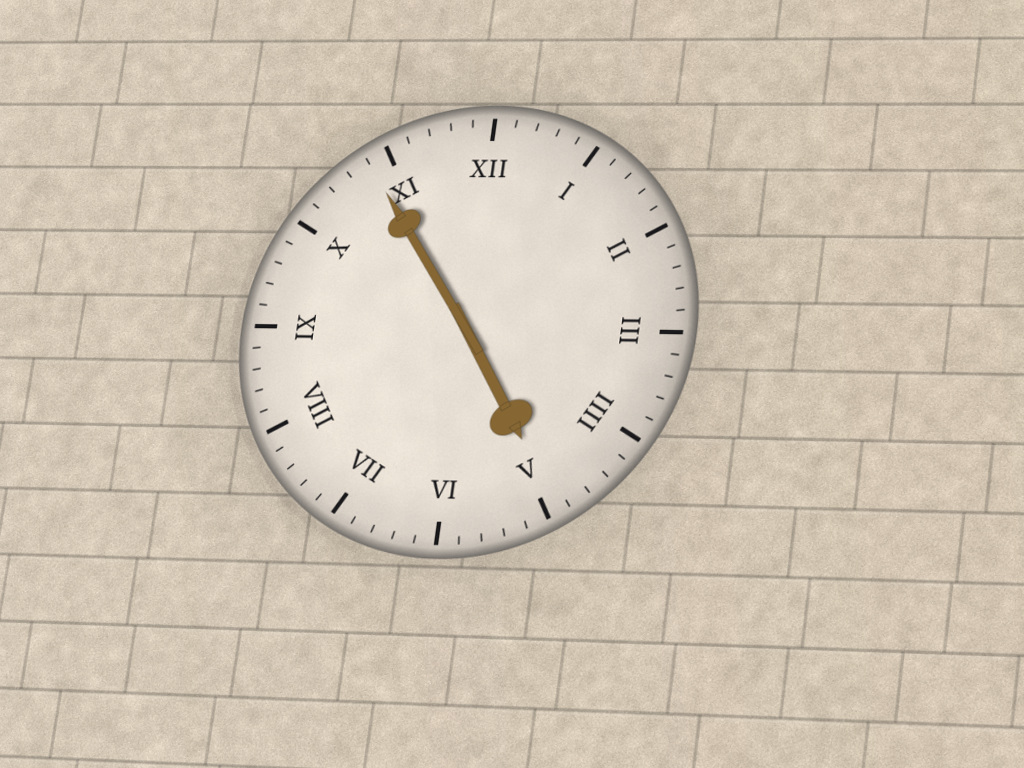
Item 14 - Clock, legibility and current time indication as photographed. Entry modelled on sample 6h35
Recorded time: 4h54
